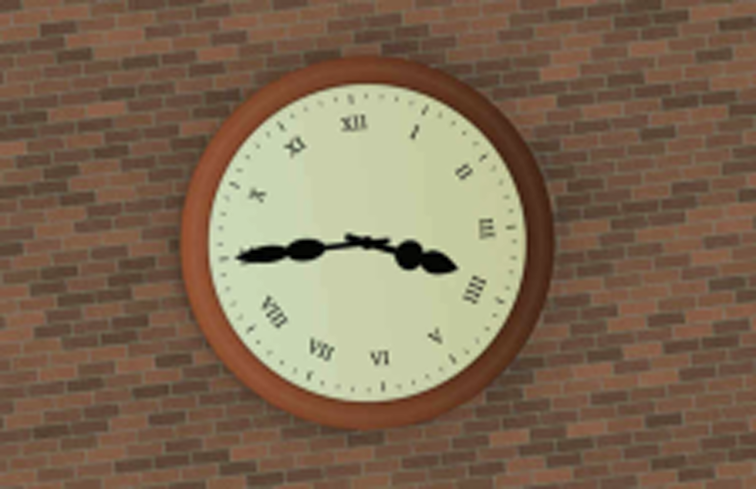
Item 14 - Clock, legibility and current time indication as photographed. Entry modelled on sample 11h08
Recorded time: 3h45
